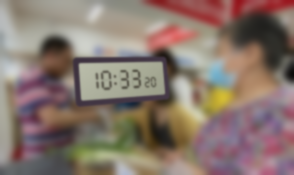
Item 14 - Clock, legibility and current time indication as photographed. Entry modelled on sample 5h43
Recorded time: 10h33
